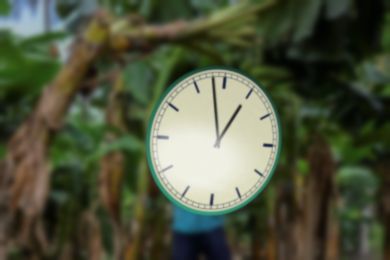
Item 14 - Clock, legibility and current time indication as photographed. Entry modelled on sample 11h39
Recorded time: 12h58
